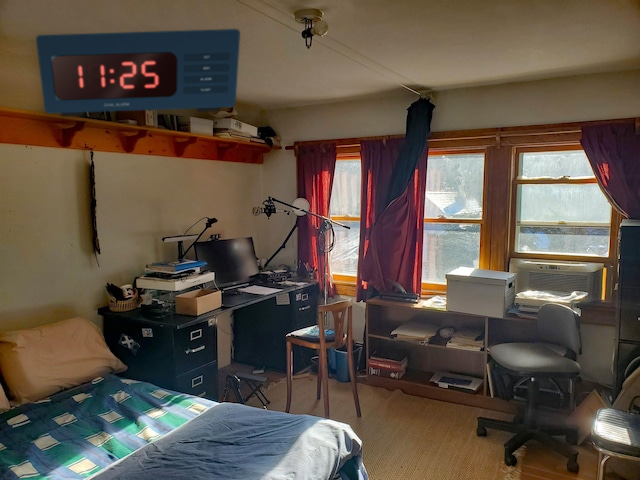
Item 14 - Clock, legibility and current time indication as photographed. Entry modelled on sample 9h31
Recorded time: 11h25
